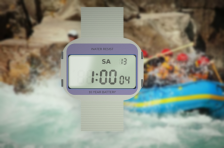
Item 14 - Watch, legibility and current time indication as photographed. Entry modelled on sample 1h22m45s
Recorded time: 1h00m04s
